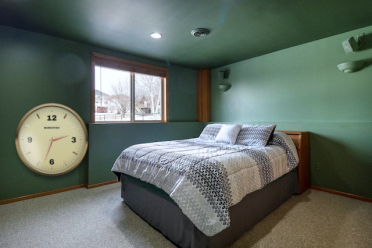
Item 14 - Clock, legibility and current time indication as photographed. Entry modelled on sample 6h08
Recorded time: 2h33
